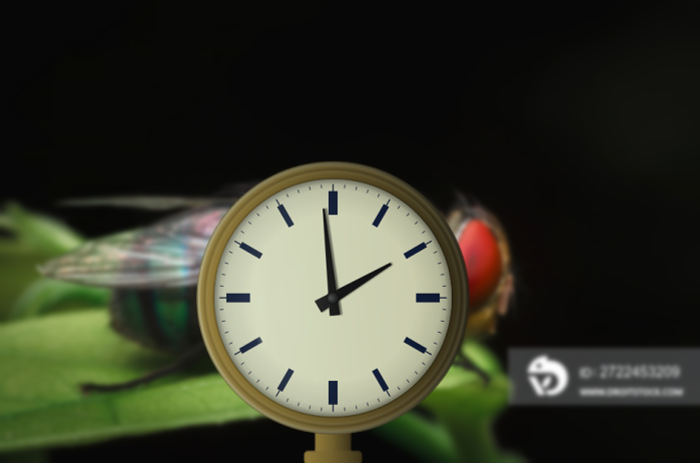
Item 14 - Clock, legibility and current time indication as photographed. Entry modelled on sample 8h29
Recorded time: 1h59
